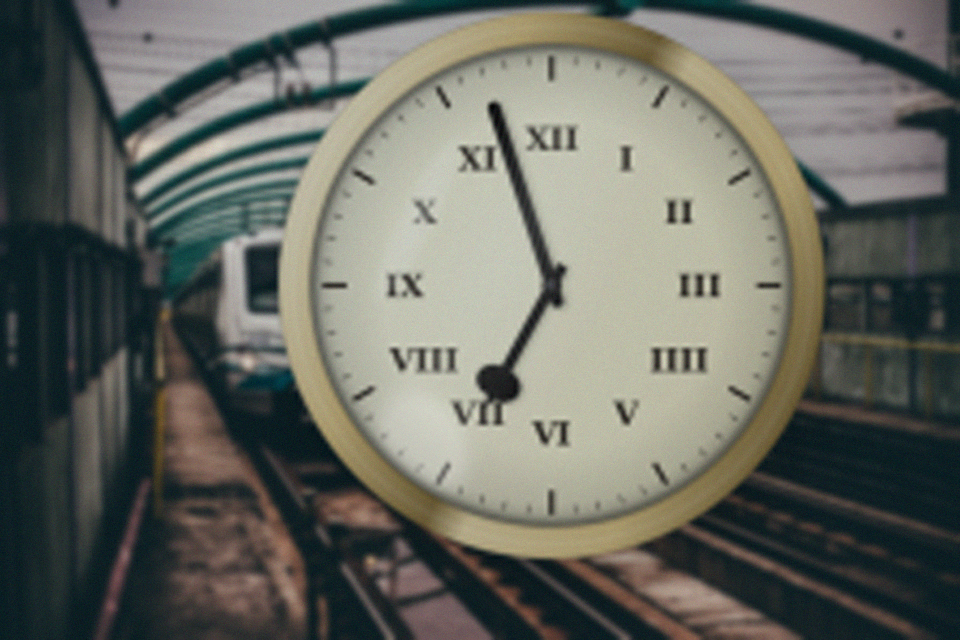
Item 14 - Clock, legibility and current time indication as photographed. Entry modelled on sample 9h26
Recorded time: 6h57
